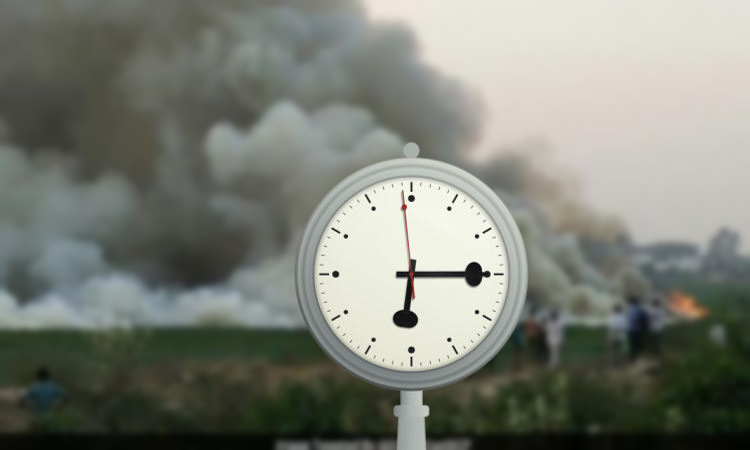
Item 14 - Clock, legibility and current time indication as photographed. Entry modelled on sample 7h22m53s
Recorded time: 6h14m59s
